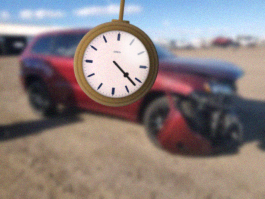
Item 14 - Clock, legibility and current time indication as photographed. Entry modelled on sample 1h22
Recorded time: 4h22
